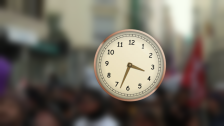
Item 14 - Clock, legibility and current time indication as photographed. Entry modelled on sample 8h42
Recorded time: 3h33
